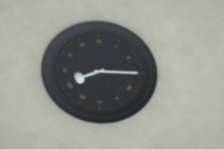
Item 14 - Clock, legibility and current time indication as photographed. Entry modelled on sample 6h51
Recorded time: 8h15
